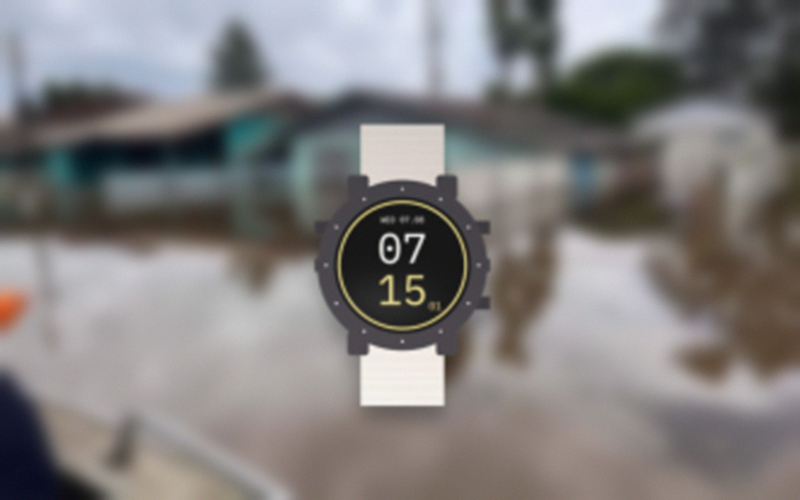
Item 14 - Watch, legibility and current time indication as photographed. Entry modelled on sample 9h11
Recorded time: 7h15
